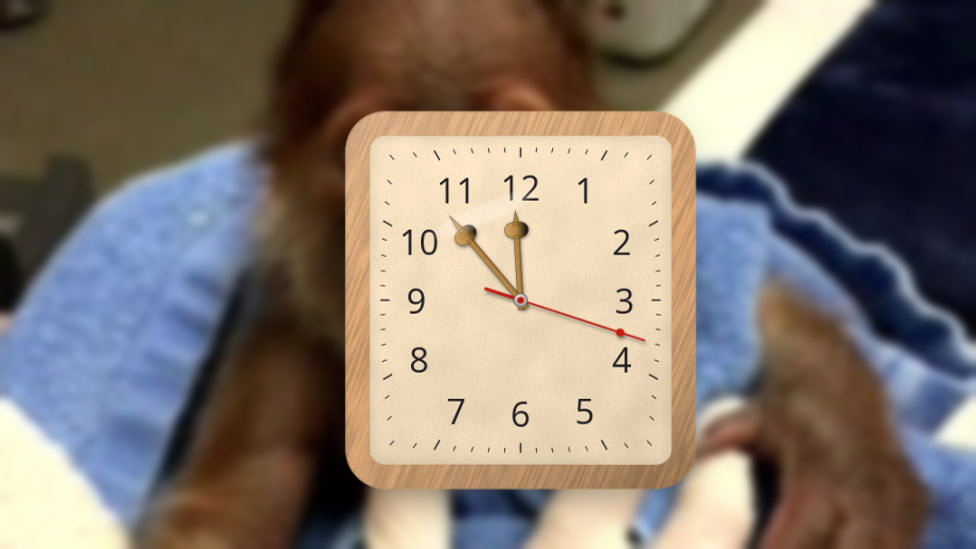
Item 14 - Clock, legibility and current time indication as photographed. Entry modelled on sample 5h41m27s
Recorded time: 11h53m18s
